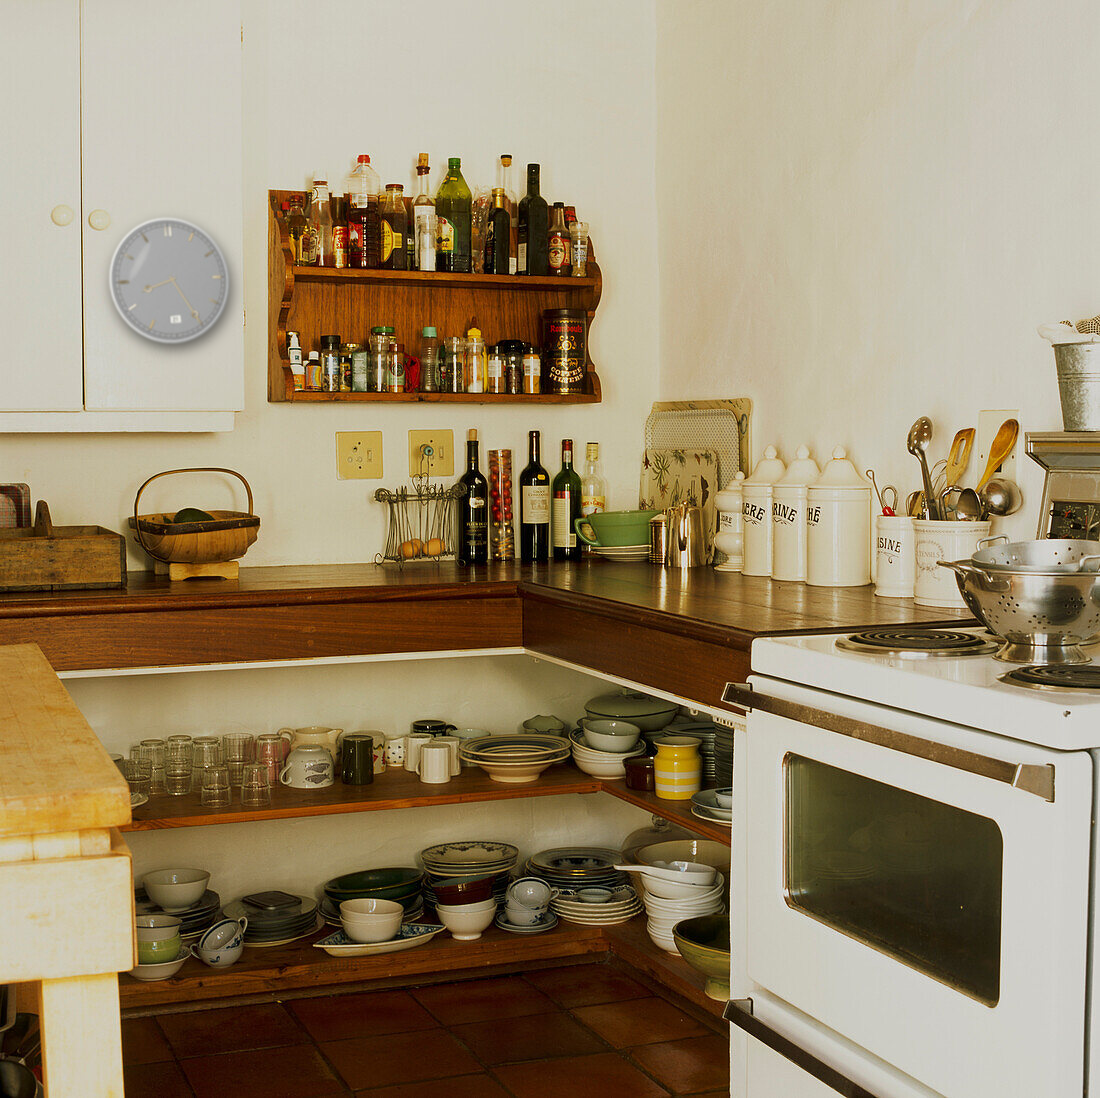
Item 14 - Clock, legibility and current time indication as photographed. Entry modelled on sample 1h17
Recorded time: 8h25
